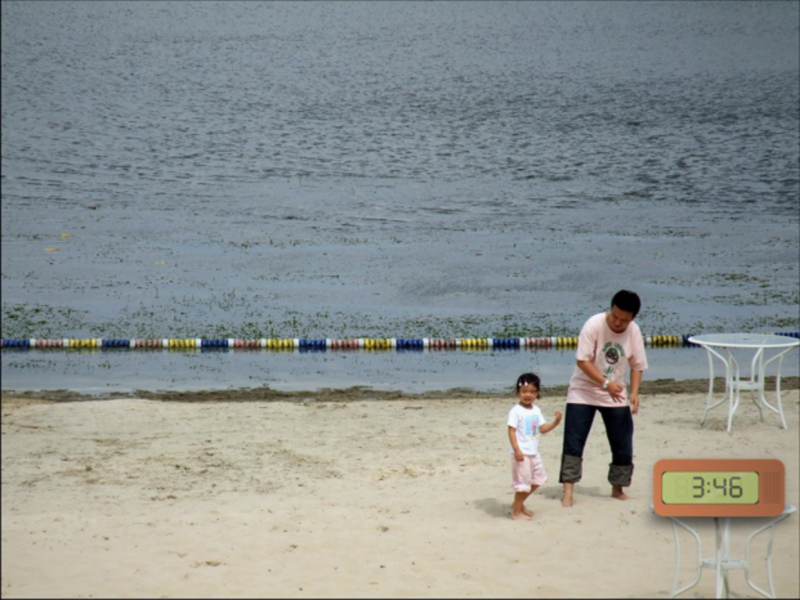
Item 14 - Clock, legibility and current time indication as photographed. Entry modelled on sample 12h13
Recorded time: 3h46
